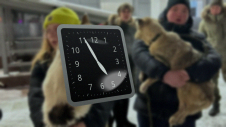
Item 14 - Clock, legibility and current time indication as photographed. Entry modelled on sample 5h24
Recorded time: 4h56
